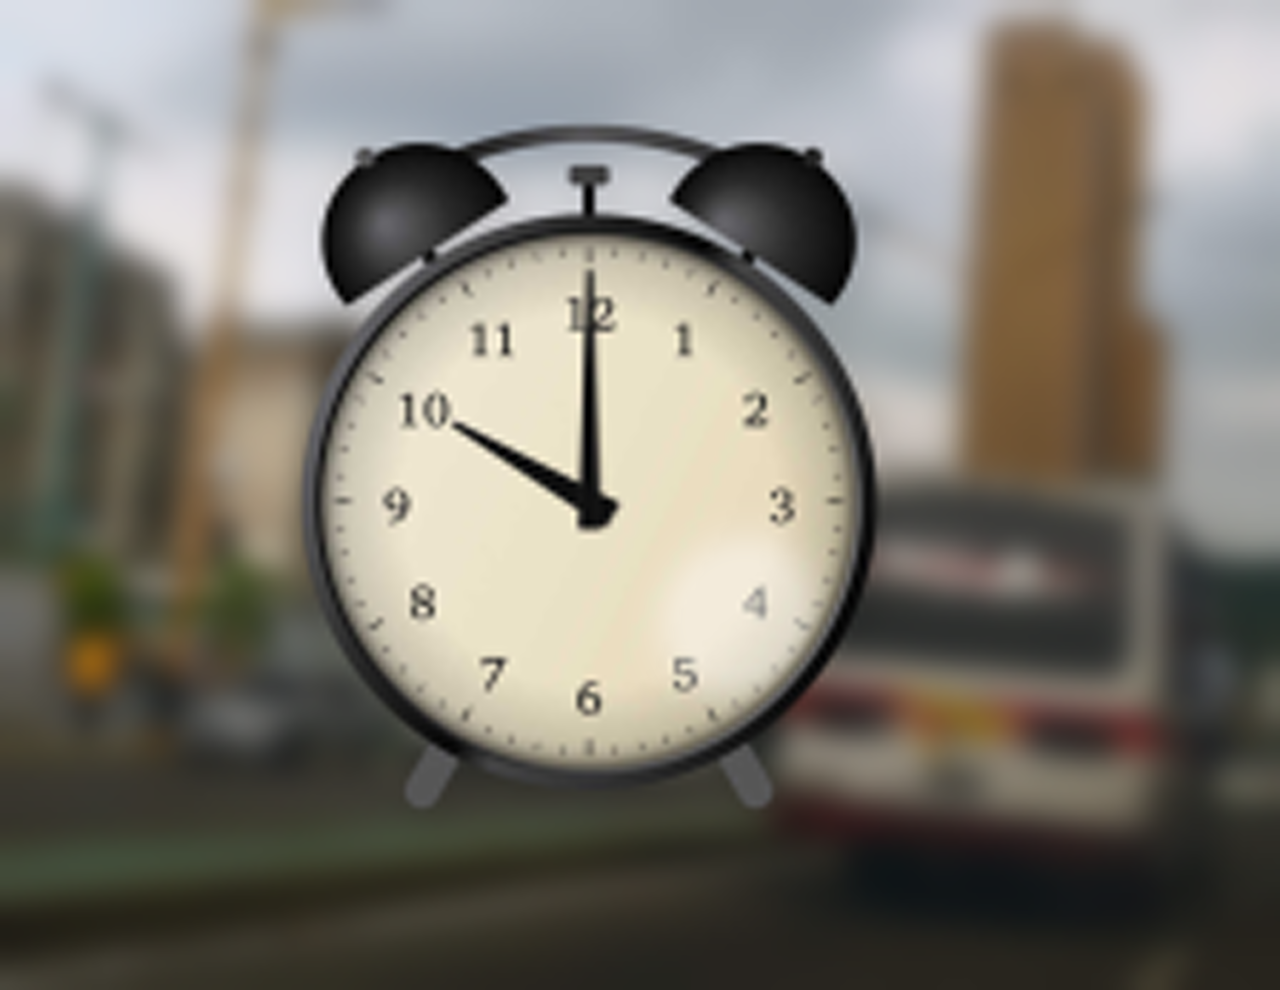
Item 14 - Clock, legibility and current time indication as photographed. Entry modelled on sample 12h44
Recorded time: 10h00
